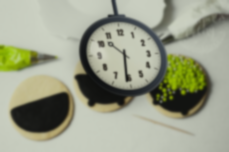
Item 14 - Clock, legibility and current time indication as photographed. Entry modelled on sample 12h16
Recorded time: 10h31
